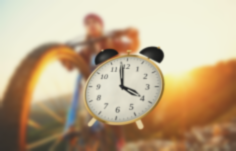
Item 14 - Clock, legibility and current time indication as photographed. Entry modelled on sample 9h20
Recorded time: 3h58
